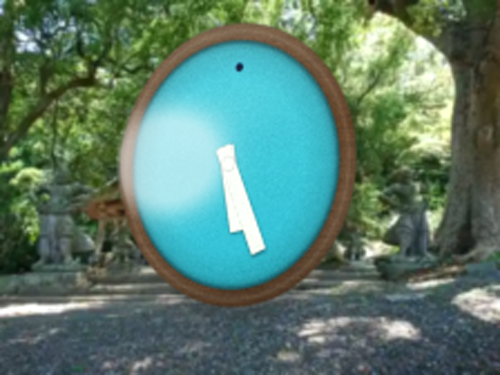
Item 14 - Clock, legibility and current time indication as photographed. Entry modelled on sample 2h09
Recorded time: 5h25
